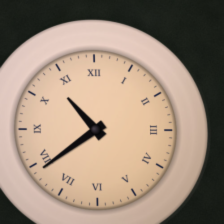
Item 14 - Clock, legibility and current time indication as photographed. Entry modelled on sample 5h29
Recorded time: 10h39
